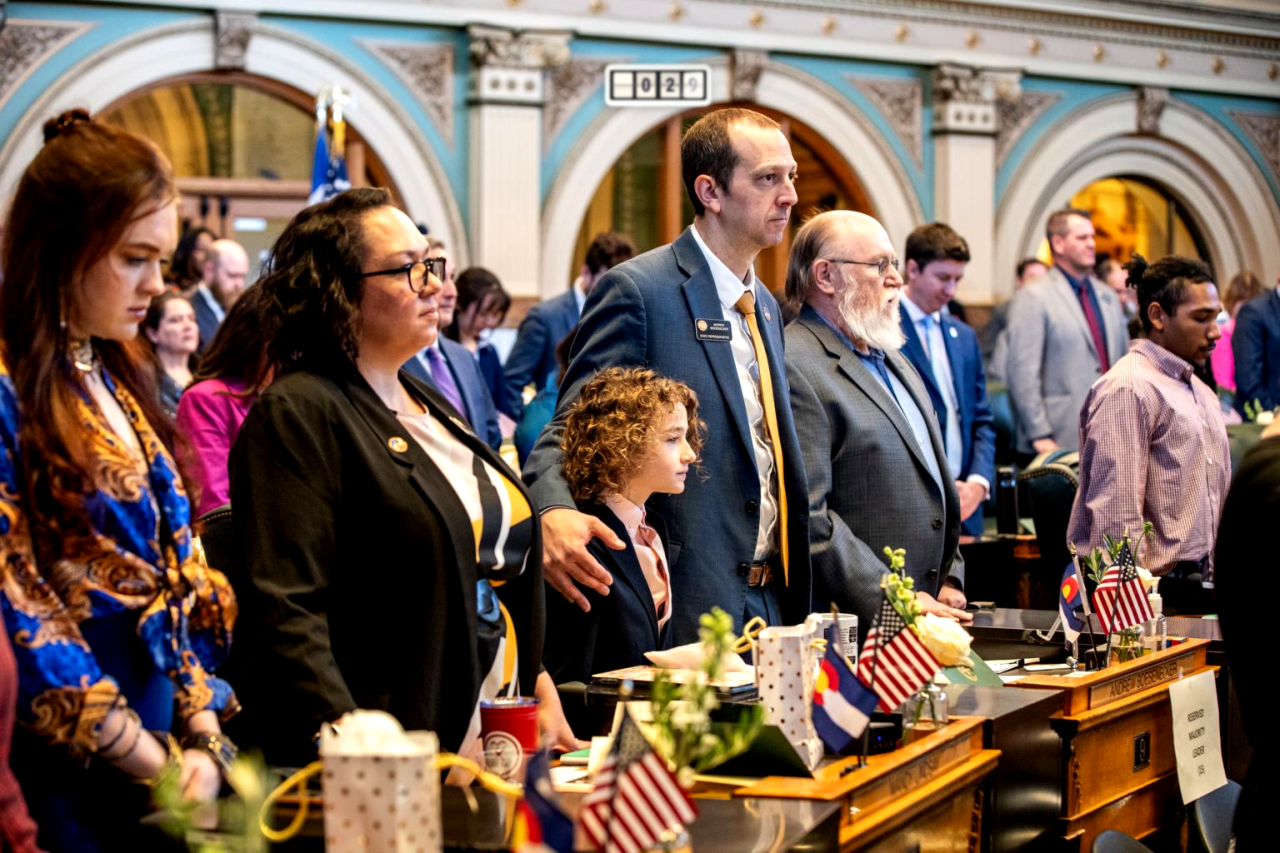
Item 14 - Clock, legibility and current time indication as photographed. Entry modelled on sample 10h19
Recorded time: 0h29
